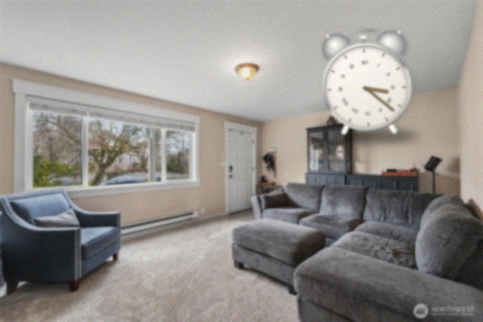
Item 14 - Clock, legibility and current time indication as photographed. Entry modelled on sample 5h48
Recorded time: 3h22
